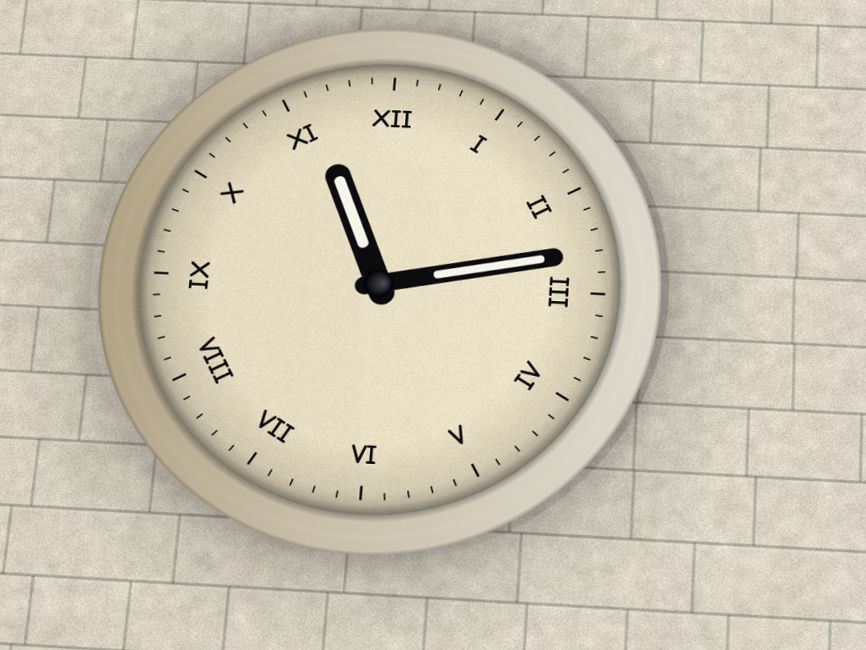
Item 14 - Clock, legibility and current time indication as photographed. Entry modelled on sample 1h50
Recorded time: 11h13
